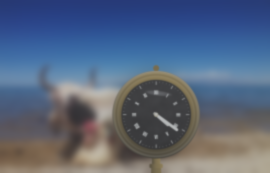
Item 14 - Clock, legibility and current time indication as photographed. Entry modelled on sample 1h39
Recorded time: 4h21
